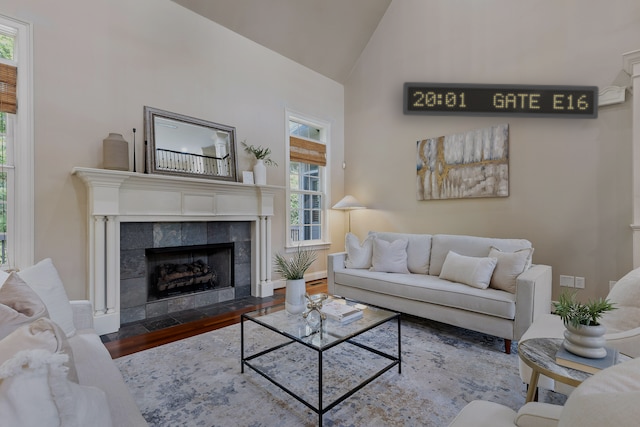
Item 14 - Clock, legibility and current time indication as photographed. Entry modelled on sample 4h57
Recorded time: 20h01
